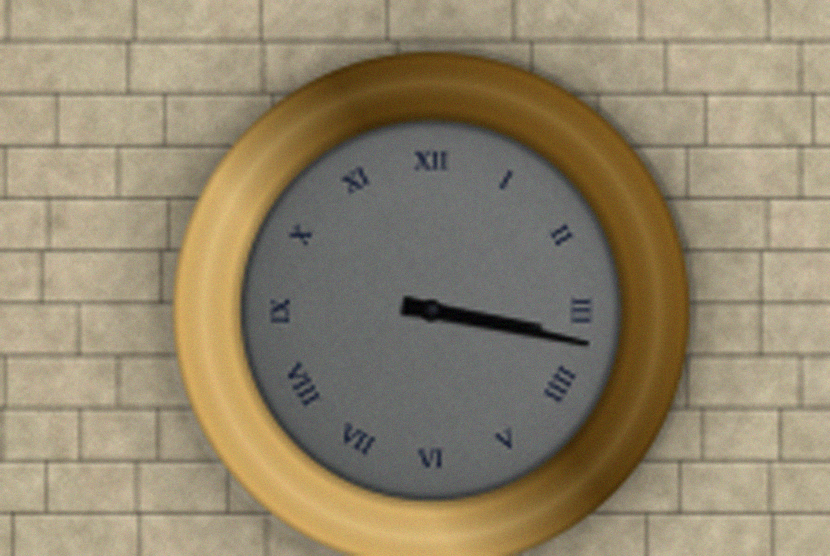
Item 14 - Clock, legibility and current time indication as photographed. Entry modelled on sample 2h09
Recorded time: 3h17
